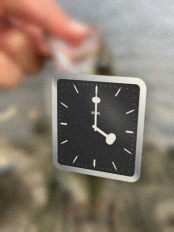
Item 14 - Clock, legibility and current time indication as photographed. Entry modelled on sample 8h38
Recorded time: 4h00
